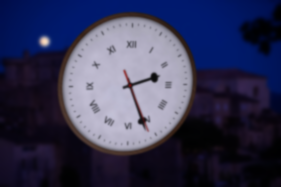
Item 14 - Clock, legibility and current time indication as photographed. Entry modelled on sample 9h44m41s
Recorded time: 2h26m26s
